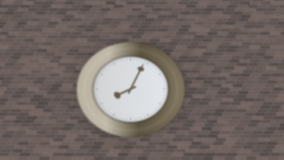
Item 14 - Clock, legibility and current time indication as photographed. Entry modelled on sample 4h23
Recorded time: 8h04
